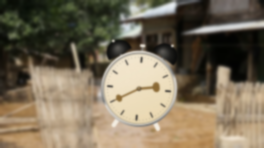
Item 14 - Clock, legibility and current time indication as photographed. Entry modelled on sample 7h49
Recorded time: 2h40
